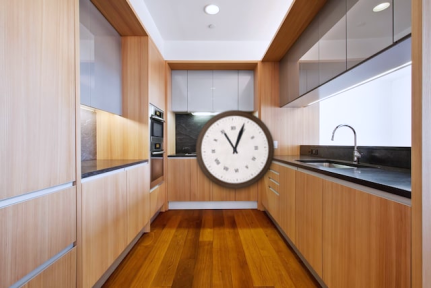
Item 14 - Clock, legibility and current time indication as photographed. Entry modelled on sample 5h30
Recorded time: 11h04
